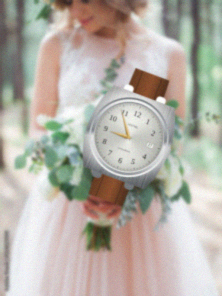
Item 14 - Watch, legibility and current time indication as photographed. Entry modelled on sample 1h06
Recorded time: 8h54
